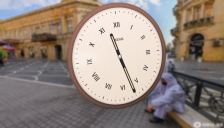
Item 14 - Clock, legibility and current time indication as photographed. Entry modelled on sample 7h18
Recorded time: 11h27
